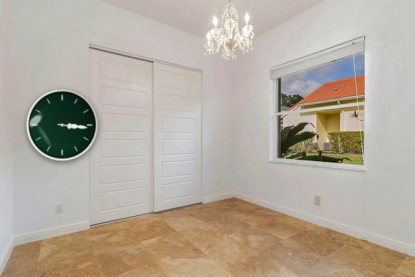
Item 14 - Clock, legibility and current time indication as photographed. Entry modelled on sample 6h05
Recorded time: 3h16
